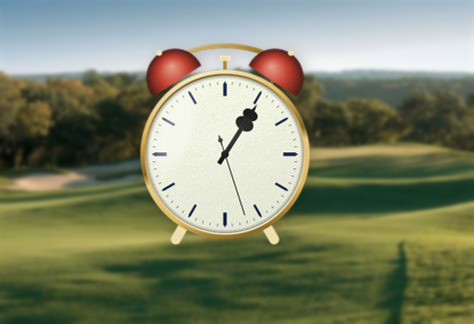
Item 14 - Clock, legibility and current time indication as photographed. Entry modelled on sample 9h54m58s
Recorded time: 1h05m27s
